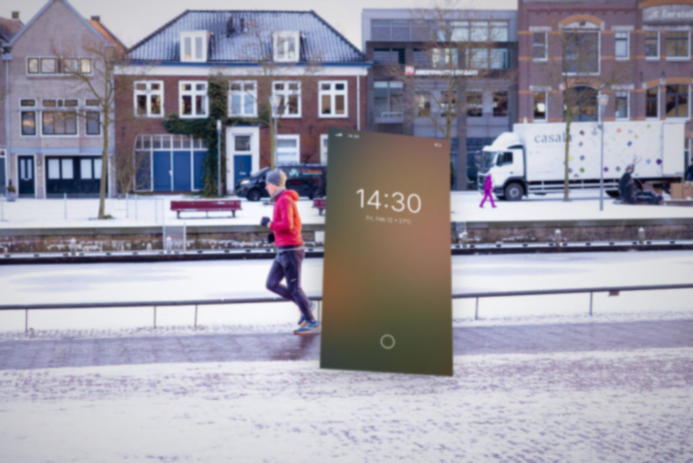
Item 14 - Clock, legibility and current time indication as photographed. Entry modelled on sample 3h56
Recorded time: 14h30
